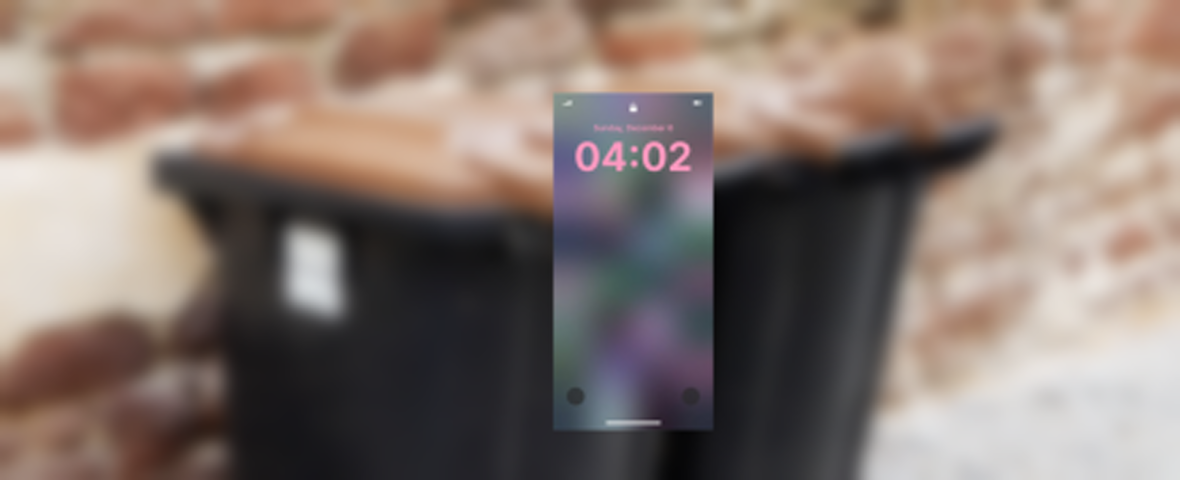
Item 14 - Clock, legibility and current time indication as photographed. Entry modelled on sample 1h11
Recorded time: 4h02
